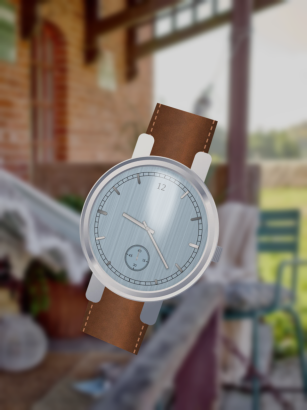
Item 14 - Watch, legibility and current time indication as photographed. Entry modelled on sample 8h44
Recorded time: 9h22
